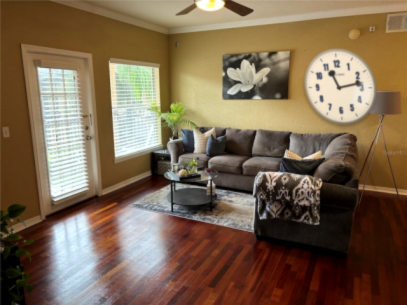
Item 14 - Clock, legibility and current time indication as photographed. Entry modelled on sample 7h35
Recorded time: 11h13
